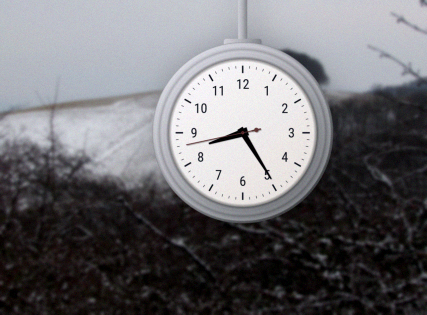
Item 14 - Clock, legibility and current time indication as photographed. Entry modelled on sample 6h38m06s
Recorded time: 8h24m43s
